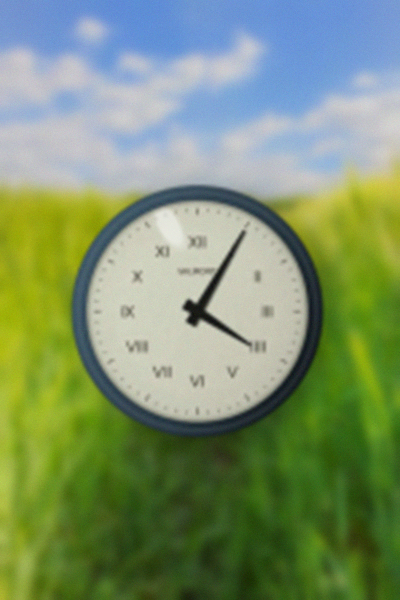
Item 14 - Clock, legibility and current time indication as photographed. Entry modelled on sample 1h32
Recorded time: 4h05
